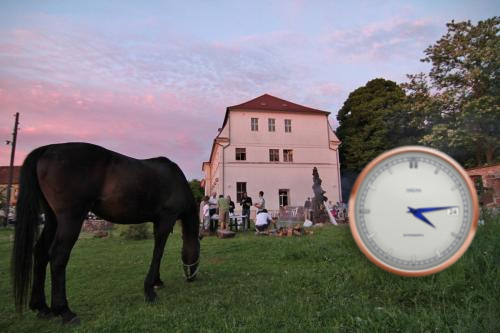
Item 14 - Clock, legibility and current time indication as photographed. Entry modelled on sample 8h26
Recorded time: 4h14
